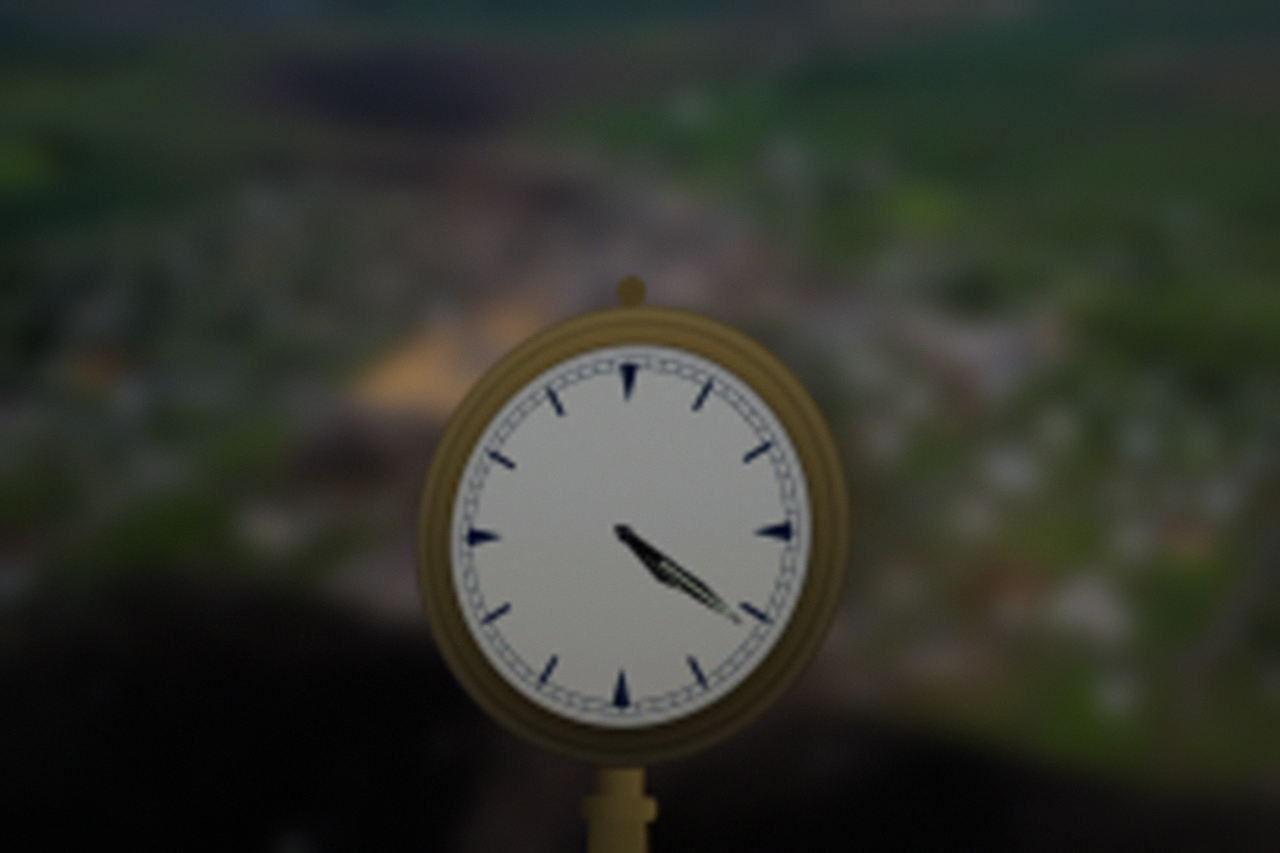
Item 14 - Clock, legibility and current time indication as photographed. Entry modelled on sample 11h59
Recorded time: 4h21
